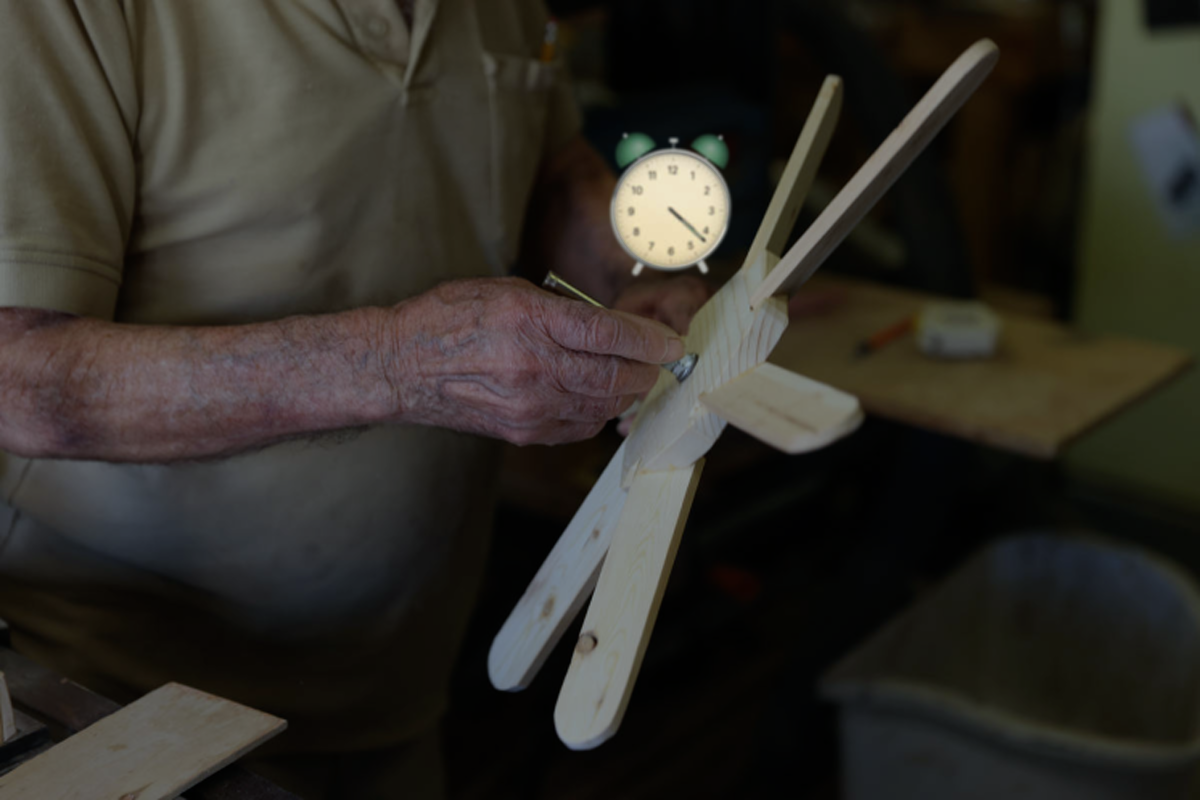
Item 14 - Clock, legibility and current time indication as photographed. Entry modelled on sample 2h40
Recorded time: 4h22
